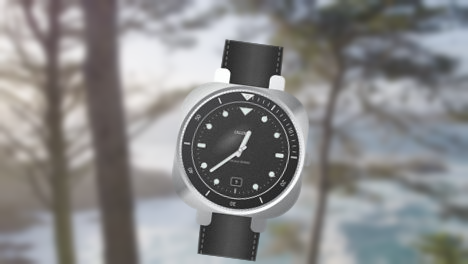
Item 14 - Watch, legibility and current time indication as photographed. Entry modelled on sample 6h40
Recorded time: 12h38
